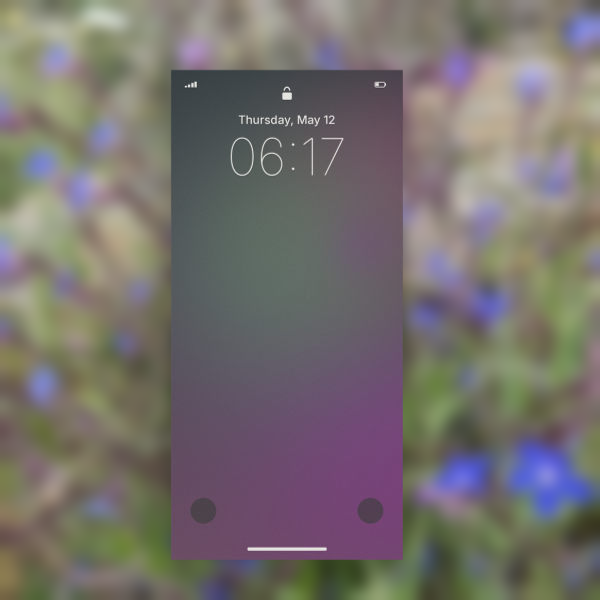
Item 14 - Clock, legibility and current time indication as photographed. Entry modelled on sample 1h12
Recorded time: 6h17
